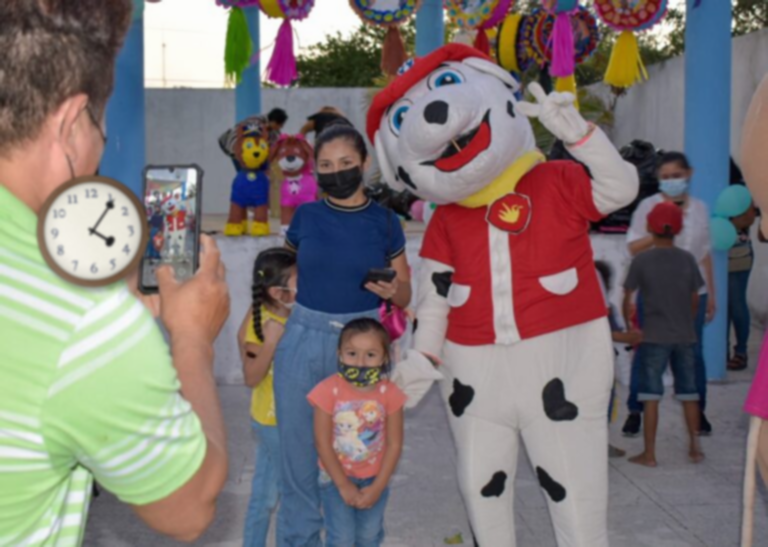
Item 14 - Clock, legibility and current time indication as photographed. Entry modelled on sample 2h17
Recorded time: 4h06
